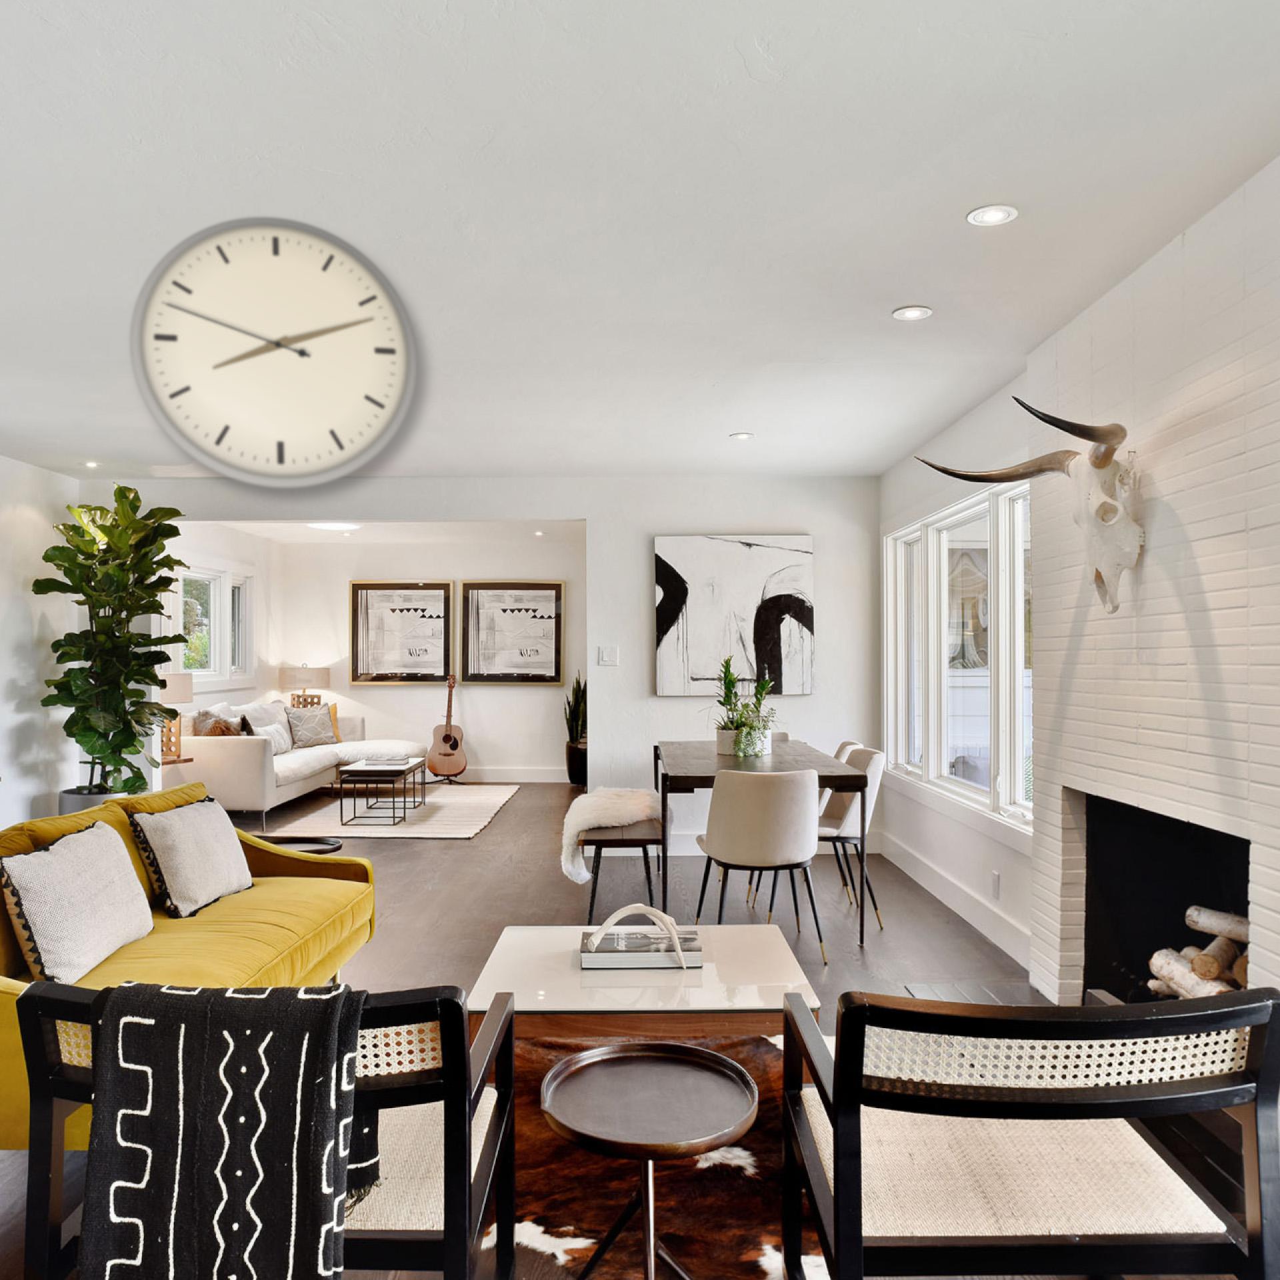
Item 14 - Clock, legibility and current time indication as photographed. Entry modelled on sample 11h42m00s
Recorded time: 8h11m48s
